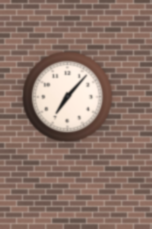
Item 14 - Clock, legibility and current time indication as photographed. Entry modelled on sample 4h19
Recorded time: 7h07
